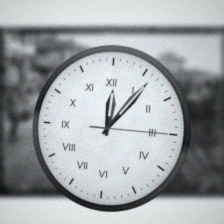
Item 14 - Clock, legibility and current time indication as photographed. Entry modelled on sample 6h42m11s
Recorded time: 12h06m15s
